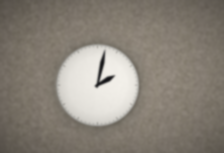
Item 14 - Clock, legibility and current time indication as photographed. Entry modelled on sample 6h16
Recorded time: 2h02
